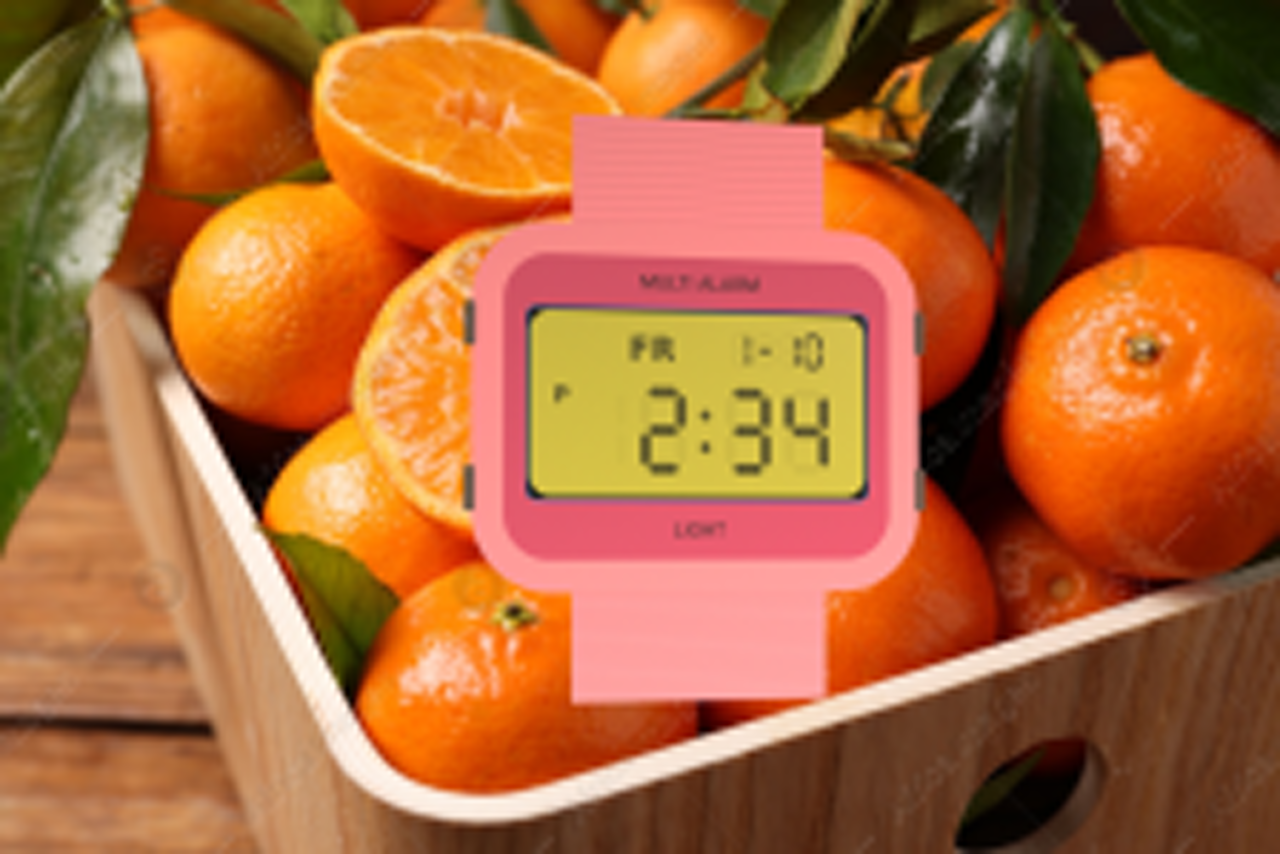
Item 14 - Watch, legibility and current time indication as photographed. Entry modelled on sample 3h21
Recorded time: 2h34
